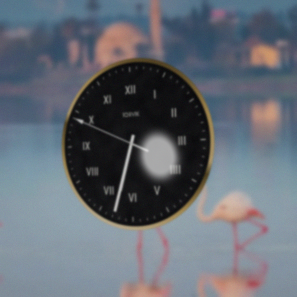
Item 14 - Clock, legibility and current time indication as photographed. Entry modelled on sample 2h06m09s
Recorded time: 6h32m49s
